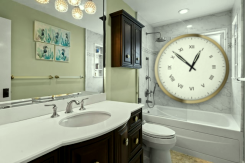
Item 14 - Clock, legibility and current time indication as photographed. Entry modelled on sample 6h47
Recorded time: 12h52
